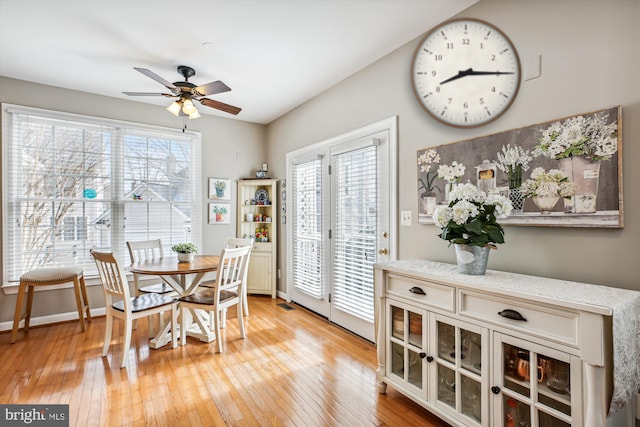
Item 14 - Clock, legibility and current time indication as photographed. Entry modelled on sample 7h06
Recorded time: 8h15
